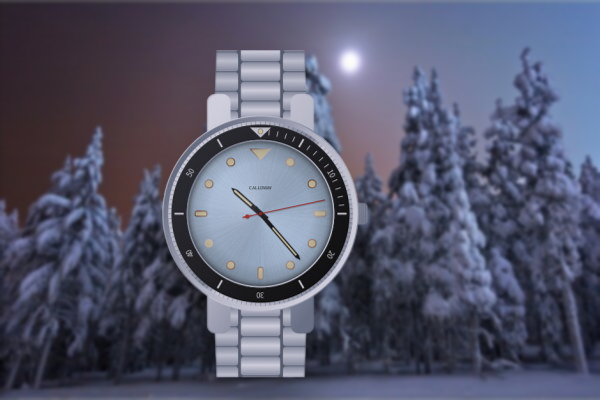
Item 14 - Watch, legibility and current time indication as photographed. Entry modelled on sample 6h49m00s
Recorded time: 10h23m13s
